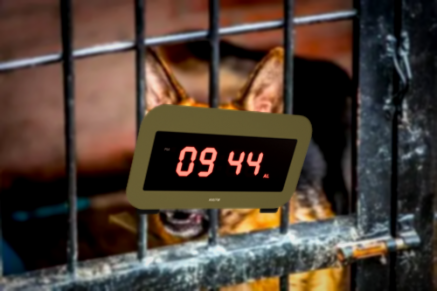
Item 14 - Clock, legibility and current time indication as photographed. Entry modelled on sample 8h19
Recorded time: 9h44
